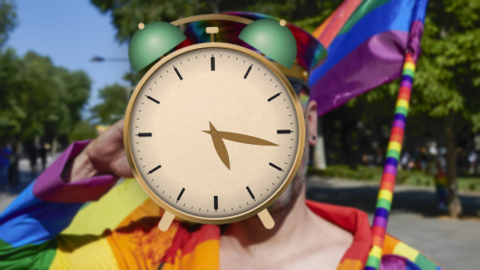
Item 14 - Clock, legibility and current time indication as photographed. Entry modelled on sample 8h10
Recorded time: 5h17
